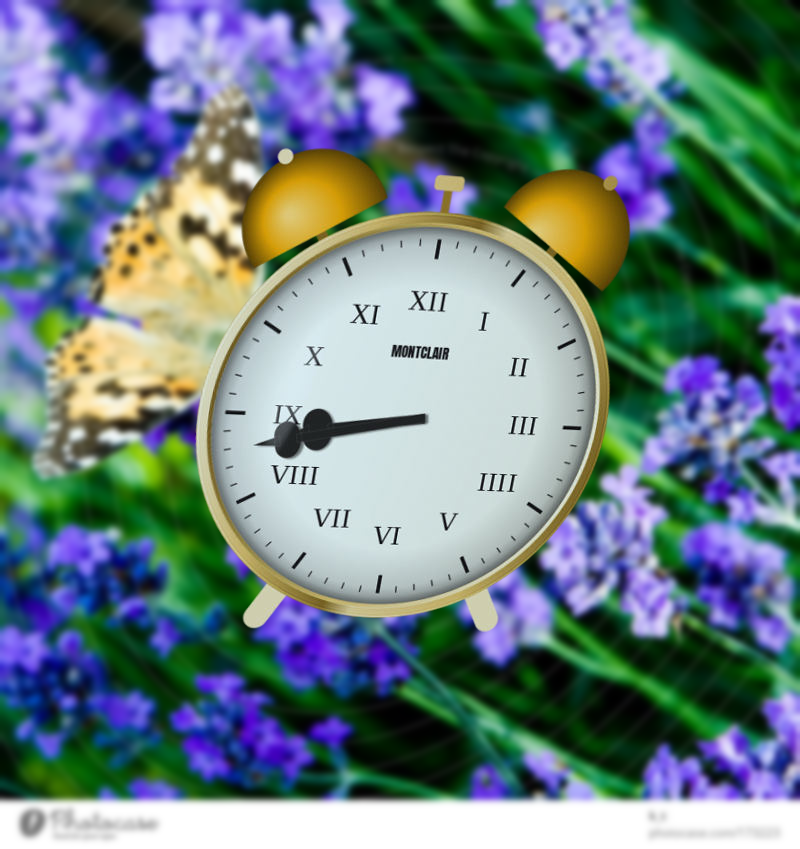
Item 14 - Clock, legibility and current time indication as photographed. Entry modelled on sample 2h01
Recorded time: 8h43
